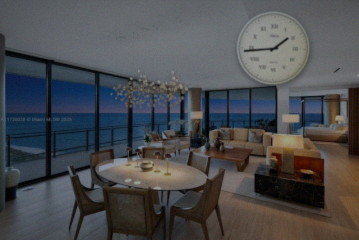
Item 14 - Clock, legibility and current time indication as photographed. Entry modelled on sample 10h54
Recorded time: 1h44
